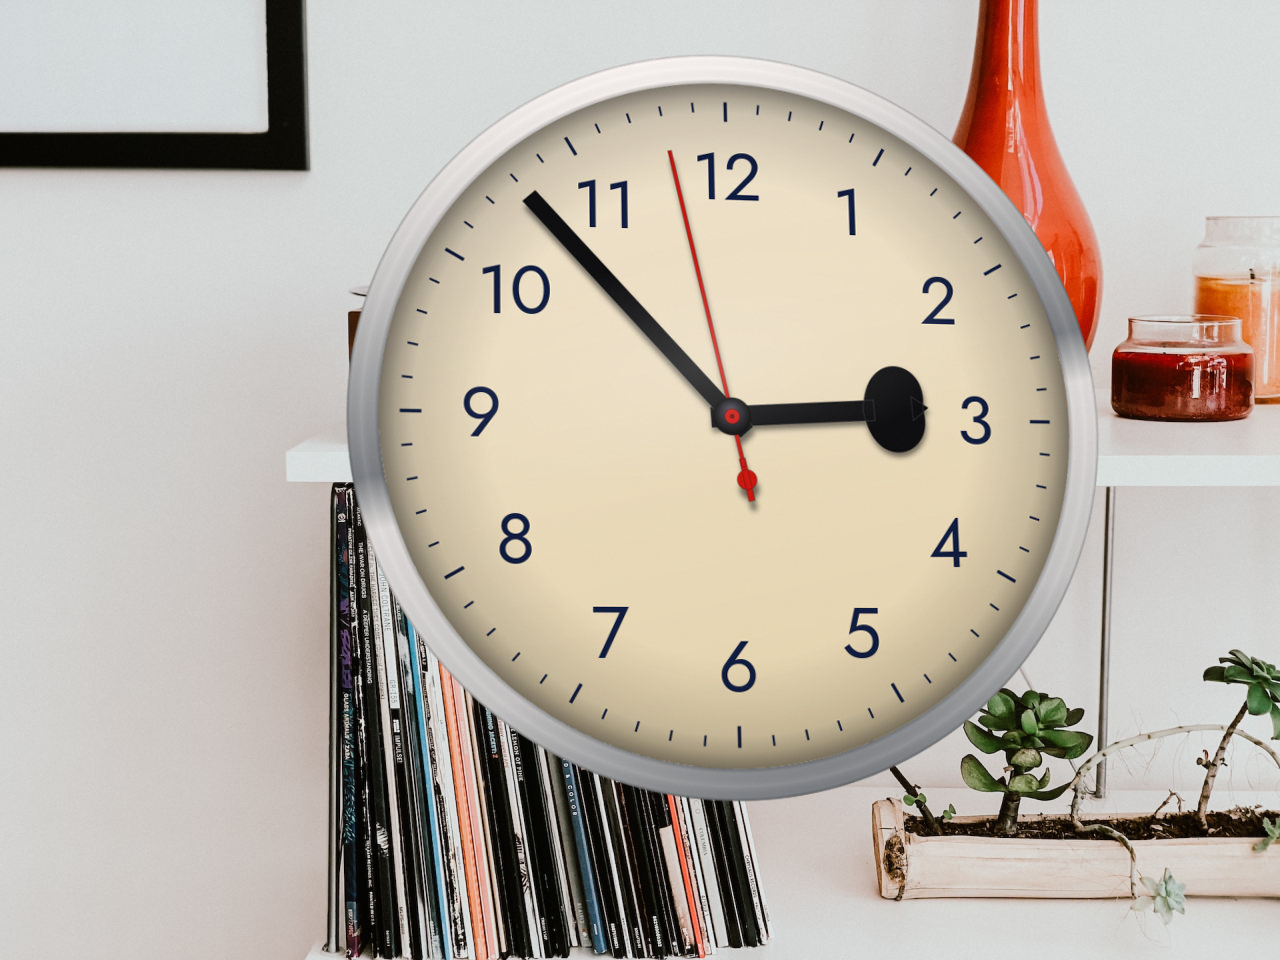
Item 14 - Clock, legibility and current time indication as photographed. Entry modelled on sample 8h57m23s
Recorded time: 2h52m58s
